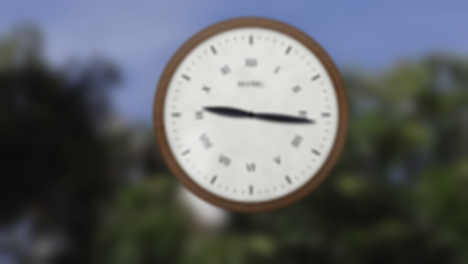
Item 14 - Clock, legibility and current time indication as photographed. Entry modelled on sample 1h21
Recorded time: 9h16
